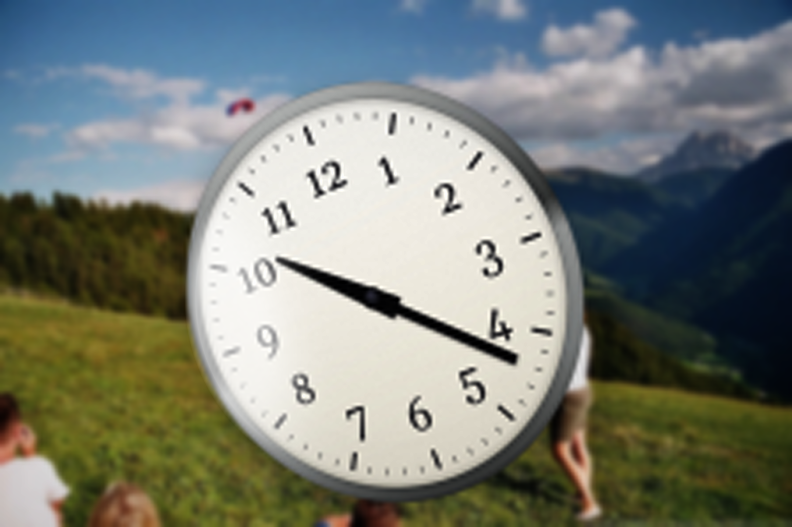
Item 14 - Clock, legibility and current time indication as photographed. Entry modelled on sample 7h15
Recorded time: 10h22
